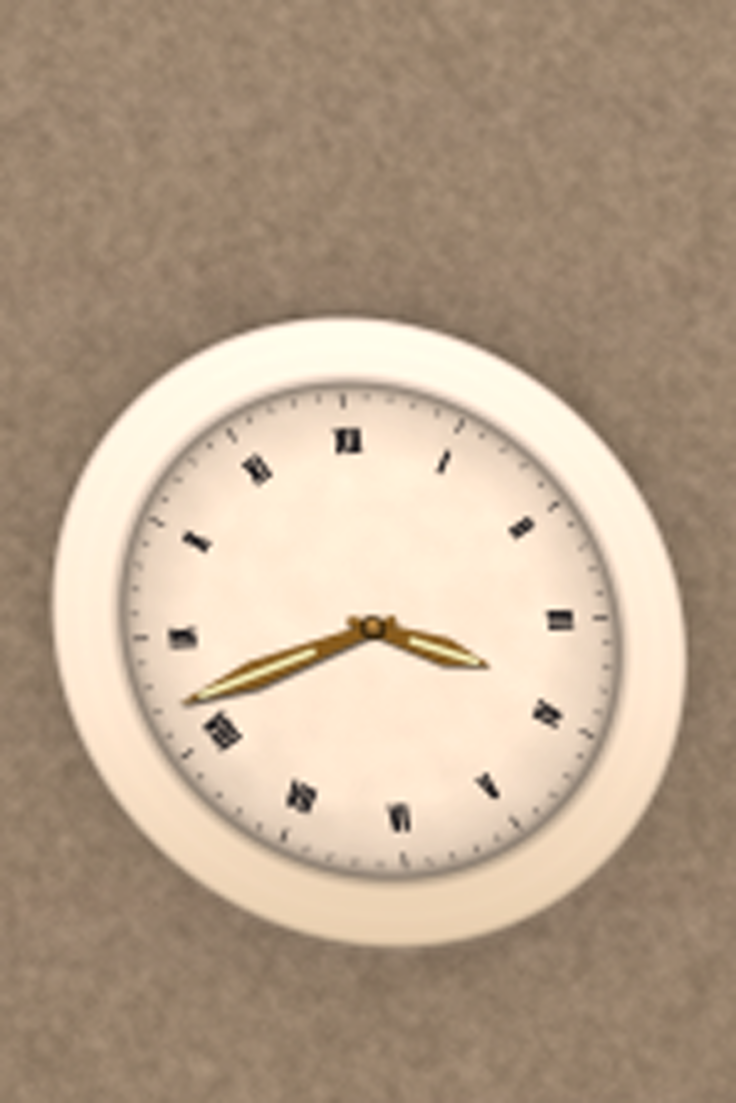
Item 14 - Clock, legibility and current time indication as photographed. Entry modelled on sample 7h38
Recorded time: 3h42
